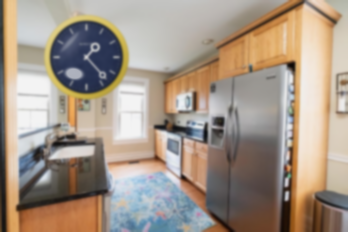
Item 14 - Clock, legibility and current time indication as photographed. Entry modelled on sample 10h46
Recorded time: 1h23
